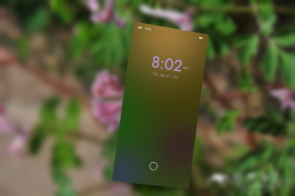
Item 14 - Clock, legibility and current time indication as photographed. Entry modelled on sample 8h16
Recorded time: 8h02
